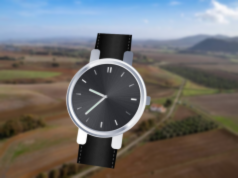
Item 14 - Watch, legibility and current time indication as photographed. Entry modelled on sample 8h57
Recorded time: 9h37
